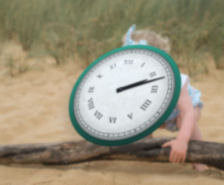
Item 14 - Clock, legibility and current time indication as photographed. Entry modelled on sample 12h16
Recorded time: 2h12
